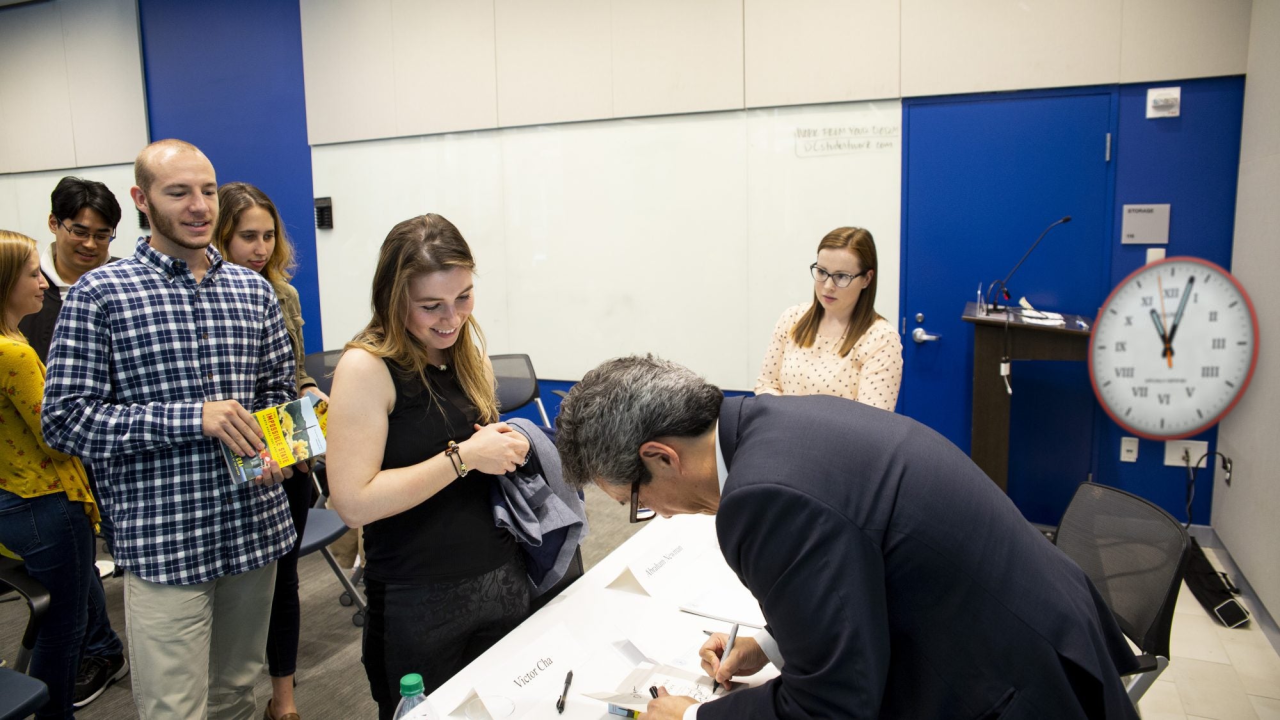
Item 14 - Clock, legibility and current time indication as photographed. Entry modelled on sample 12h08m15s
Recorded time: 11h02m58s
